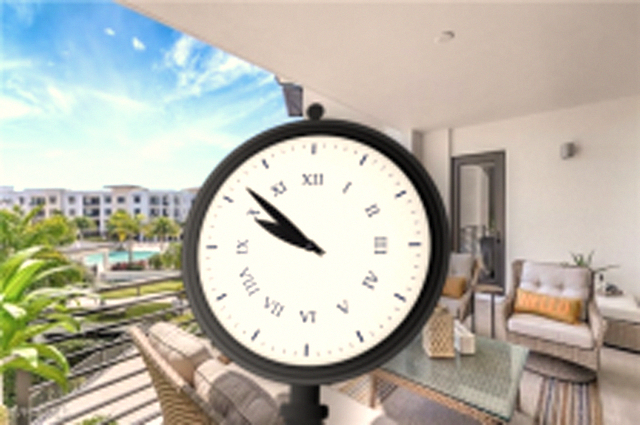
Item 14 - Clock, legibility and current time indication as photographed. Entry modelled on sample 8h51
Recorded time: 9h52
